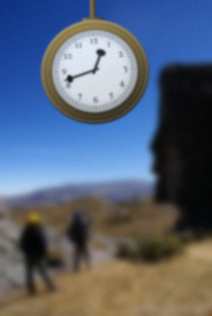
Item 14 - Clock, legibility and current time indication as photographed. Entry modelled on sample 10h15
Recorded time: 12h42
